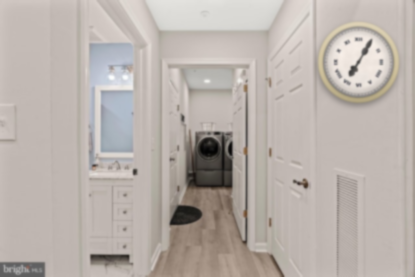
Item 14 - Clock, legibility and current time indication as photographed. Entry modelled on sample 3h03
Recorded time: 7h05
